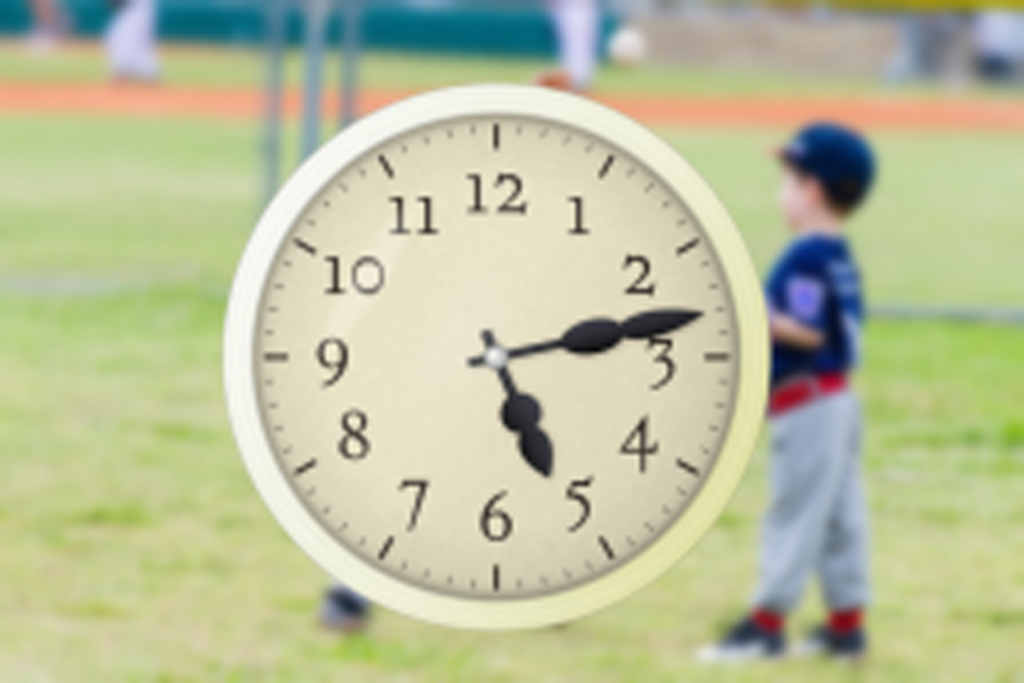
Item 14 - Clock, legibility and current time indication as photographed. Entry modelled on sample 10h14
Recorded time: 5h13
